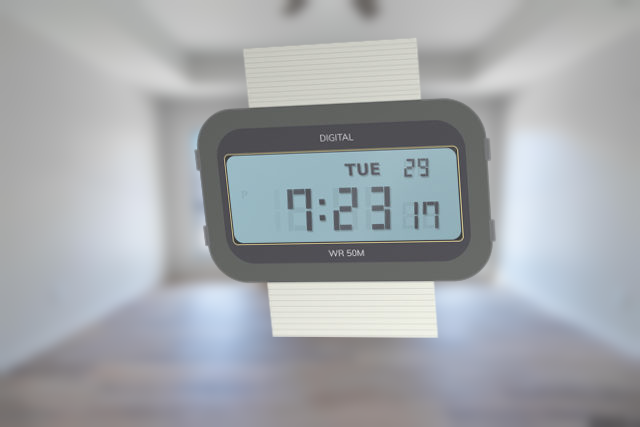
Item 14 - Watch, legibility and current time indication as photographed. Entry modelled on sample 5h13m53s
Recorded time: 7h23m17s
